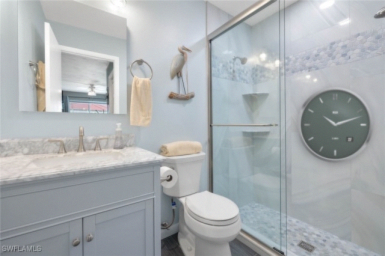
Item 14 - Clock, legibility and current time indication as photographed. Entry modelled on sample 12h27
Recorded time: 10h12
